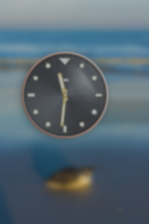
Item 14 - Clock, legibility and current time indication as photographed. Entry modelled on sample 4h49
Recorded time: 11h31
